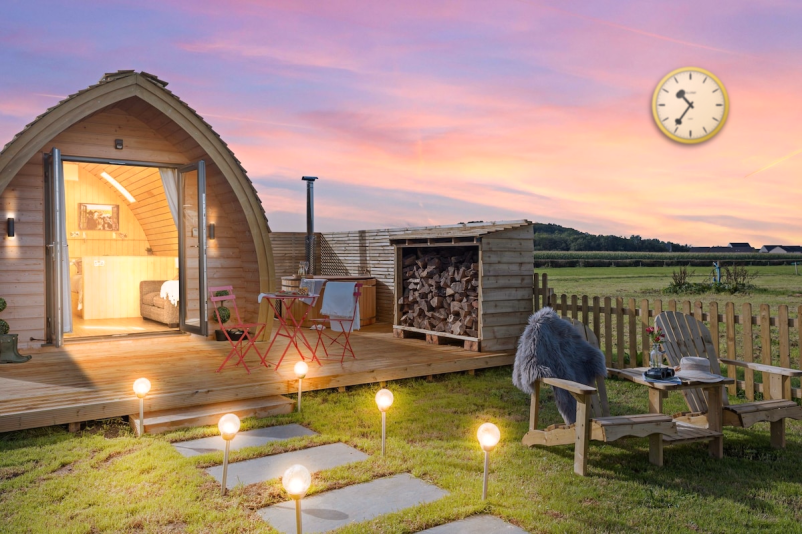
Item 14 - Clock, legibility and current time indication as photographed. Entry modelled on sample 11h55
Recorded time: 10h36
